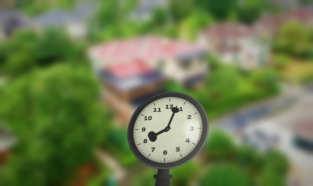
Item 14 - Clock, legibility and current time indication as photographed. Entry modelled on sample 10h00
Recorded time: 8h03
